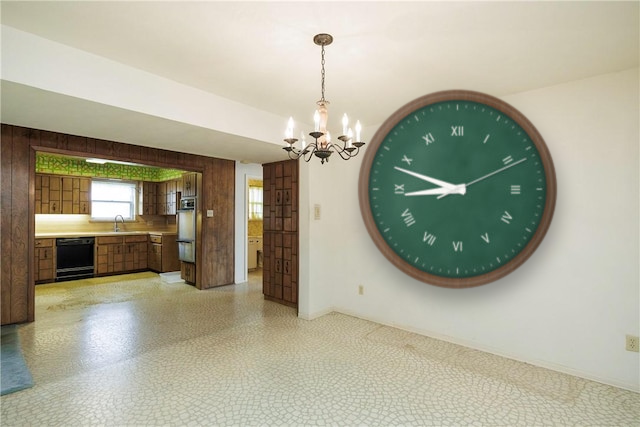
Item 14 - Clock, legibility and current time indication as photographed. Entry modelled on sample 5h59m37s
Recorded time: 8h48m11s
